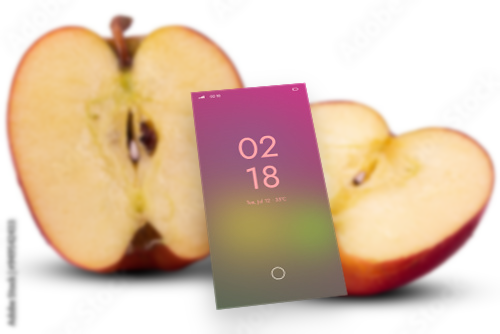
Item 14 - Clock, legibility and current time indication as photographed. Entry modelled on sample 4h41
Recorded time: 2h18
